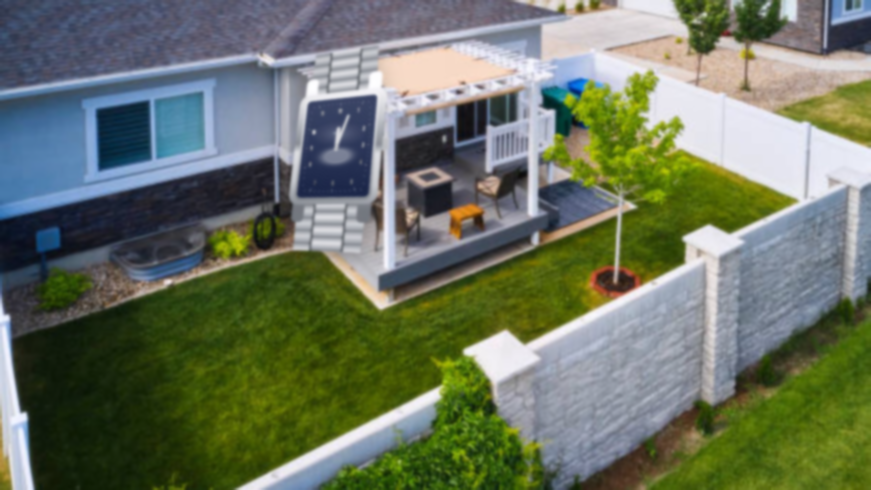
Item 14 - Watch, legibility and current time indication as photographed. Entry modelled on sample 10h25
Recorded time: 12h03
